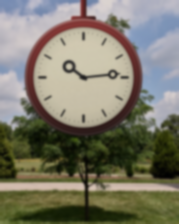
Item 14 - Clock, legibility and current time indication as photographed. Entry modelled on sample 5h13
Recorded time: 10h14
